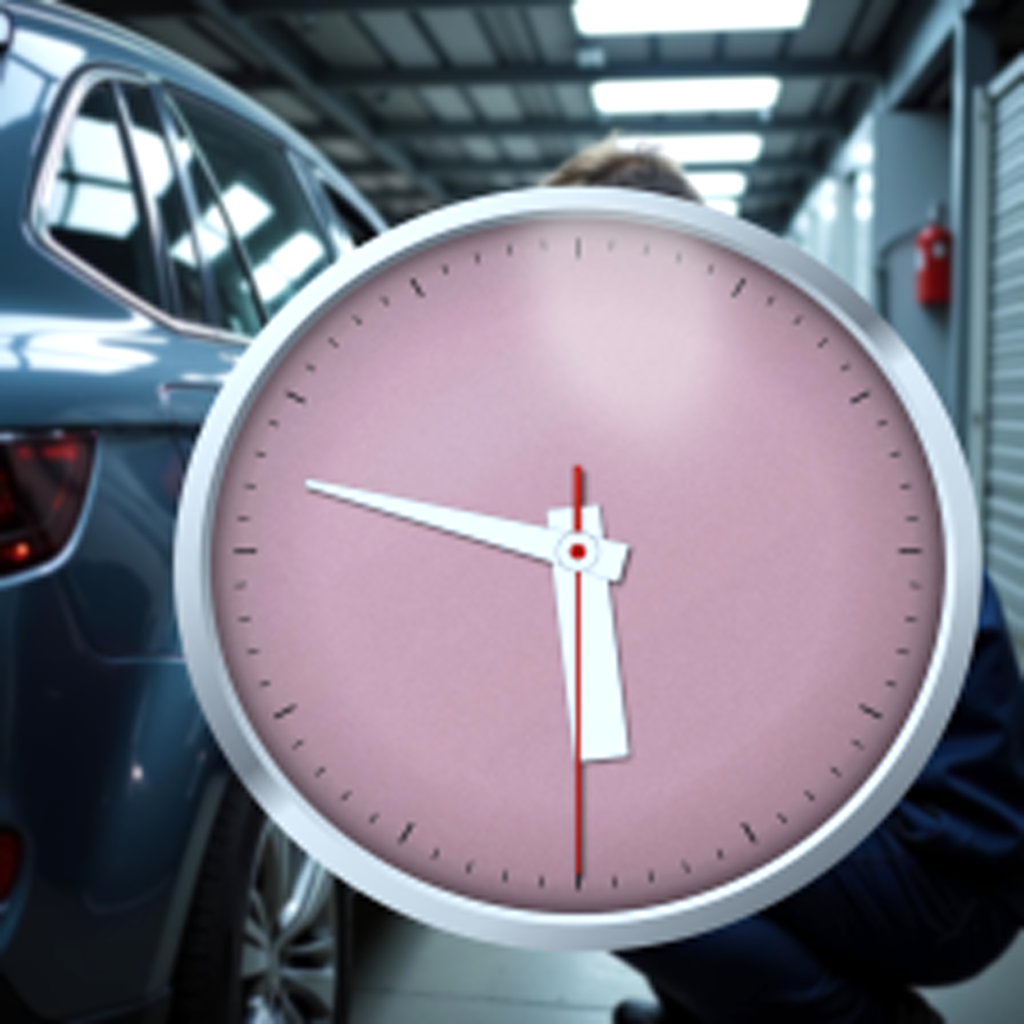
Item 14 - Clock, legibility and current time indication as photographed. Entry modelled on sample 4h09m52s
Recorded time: 5h47m30s
